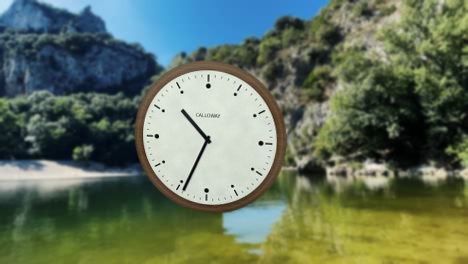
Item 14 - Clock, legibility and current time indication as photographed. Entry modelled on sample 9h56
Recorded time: 10h34
